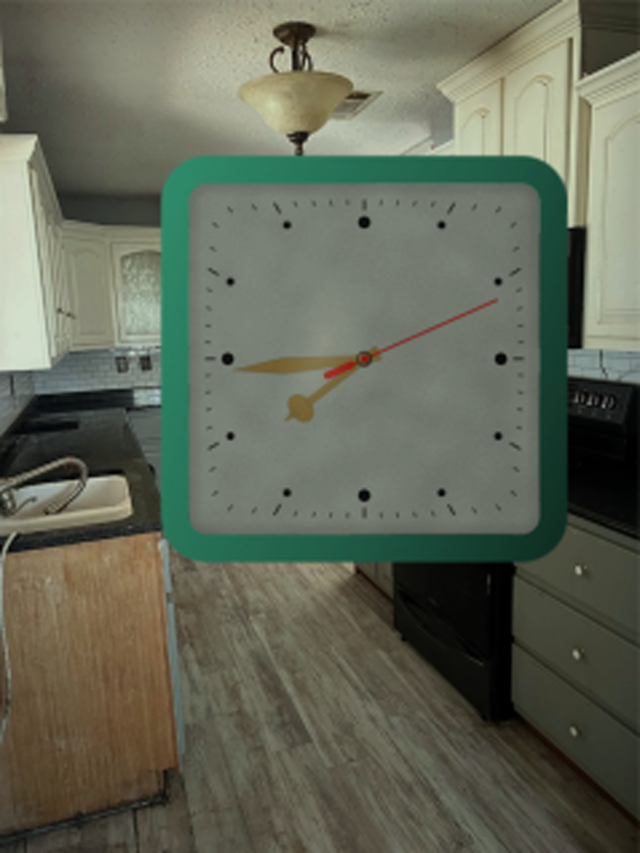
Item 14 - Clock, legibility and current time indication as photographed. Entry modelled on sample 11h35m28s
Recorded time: 7h44m11s
